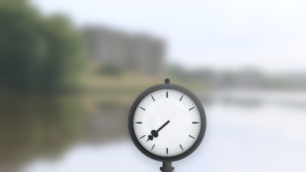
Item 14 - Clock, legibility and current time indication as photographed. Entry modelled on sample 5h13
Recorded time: 7h38
